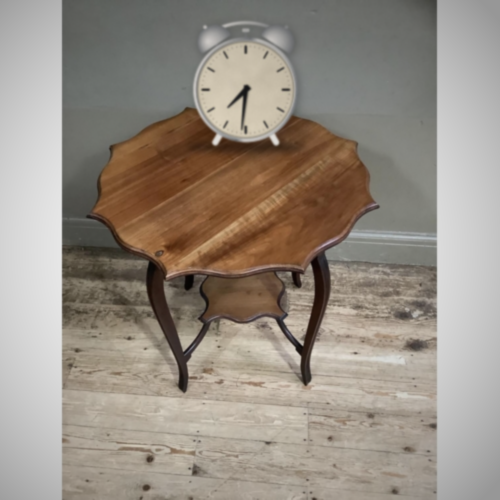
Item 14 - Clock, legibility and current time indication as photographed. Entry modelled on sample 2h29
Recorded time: 7h31
